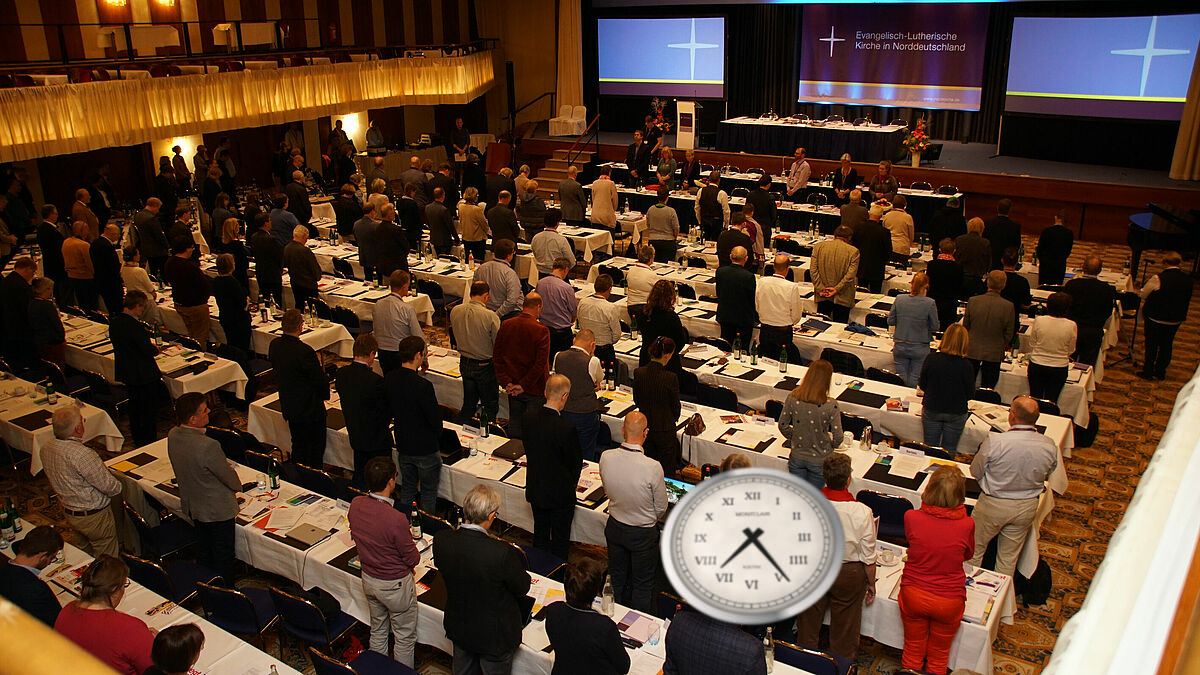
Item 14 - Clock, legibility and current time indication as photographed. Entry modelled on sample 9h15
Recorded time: 7h24
